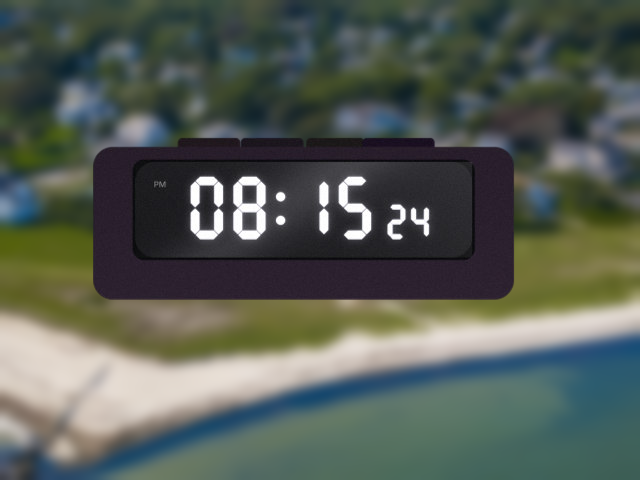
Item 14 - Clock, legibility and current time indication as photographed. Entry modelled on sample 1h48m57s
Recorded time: 8h15m24s
